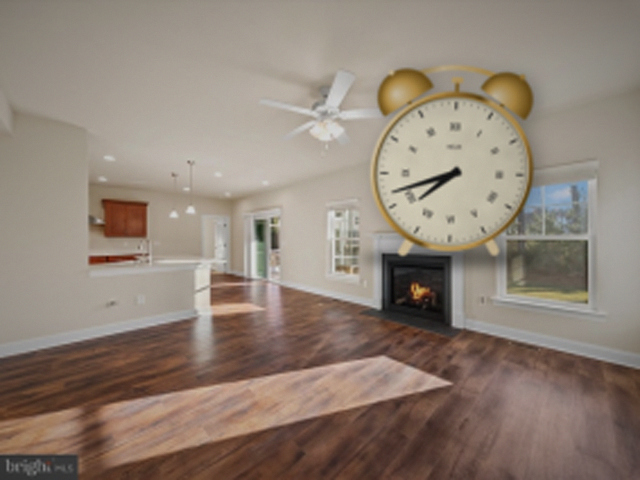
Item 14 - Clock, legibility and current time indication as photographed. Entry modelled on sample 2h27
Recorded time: 7h42
